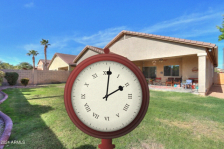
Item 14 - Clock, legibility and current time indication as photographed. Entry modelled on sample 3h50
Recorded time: 2h01
